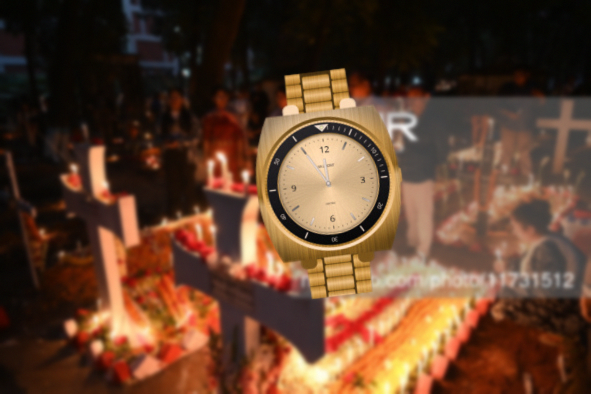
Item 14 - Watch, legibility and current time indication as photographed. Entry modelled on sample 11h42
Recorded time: 11h55
